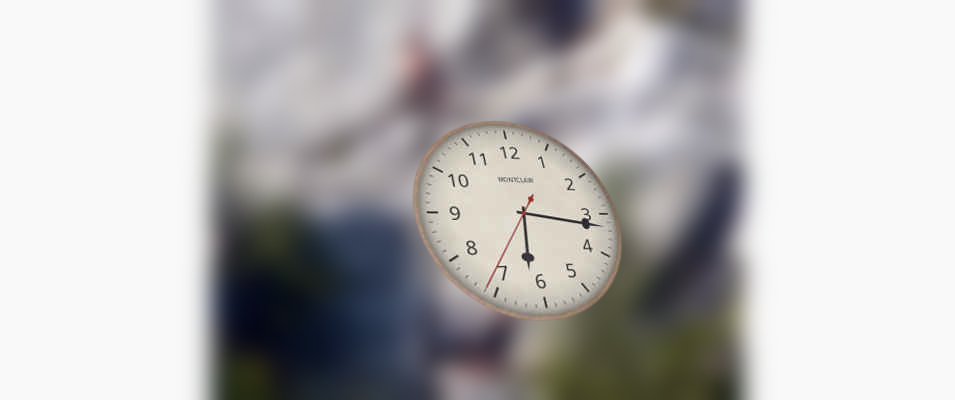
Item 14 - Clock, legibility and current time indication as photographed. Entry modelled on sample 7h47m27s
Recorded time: 6h16m36s
